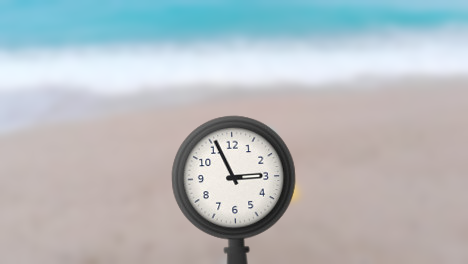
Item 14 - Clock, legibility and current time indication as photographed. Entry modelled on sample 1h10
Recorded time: 2h56
